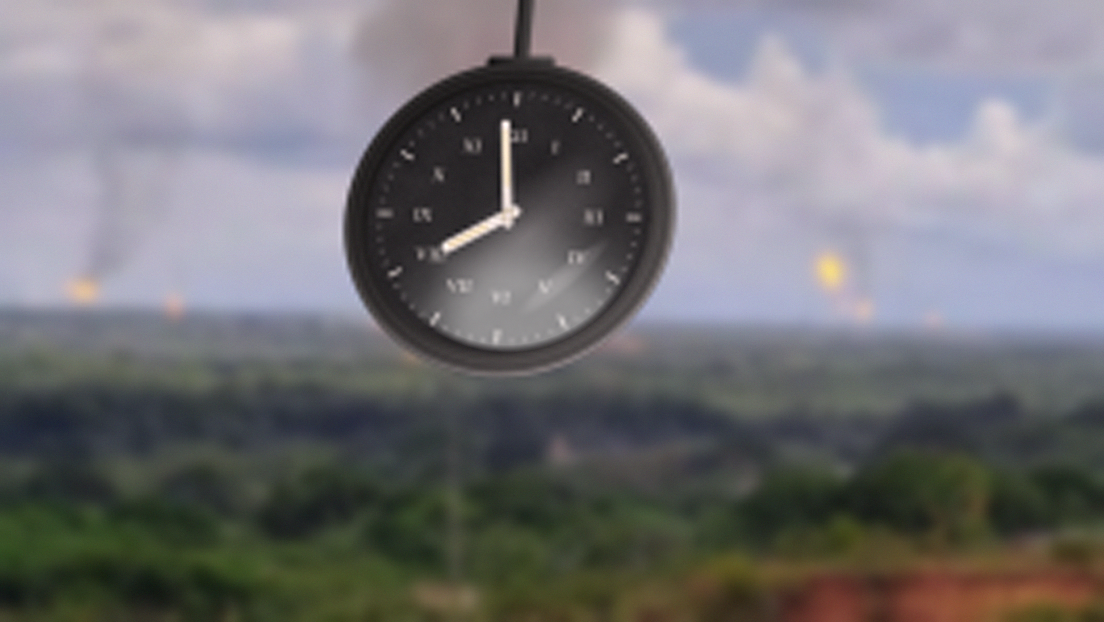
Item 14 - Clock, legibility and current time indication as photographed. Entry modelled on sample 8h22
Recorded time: 7h59
